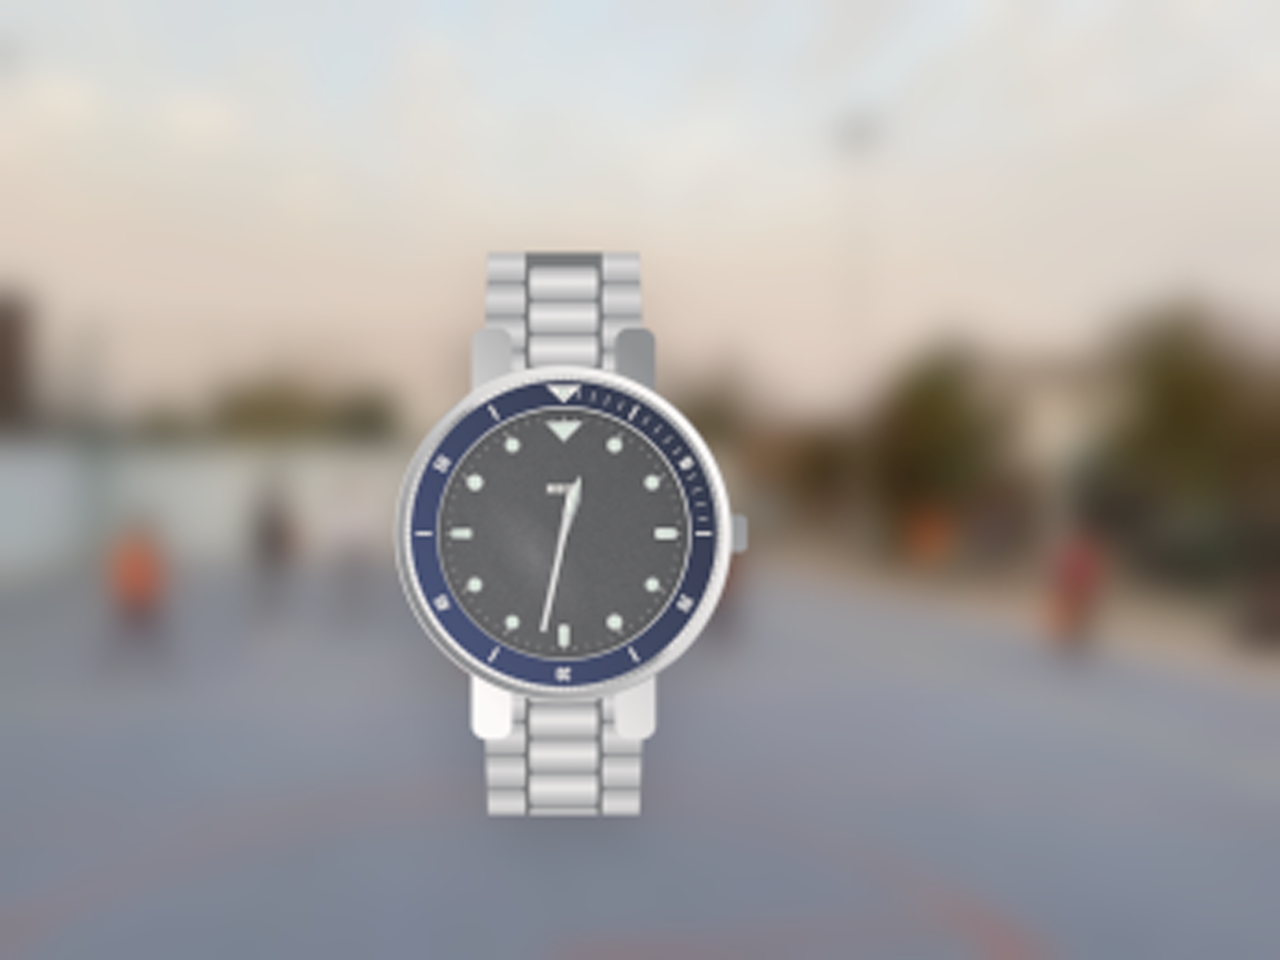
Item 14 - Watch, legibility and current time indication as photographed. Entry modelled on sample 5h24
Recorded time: 12h32
